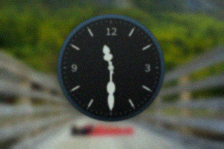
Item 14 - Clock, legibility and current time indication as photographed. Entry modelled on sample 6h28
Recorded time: 11h30
